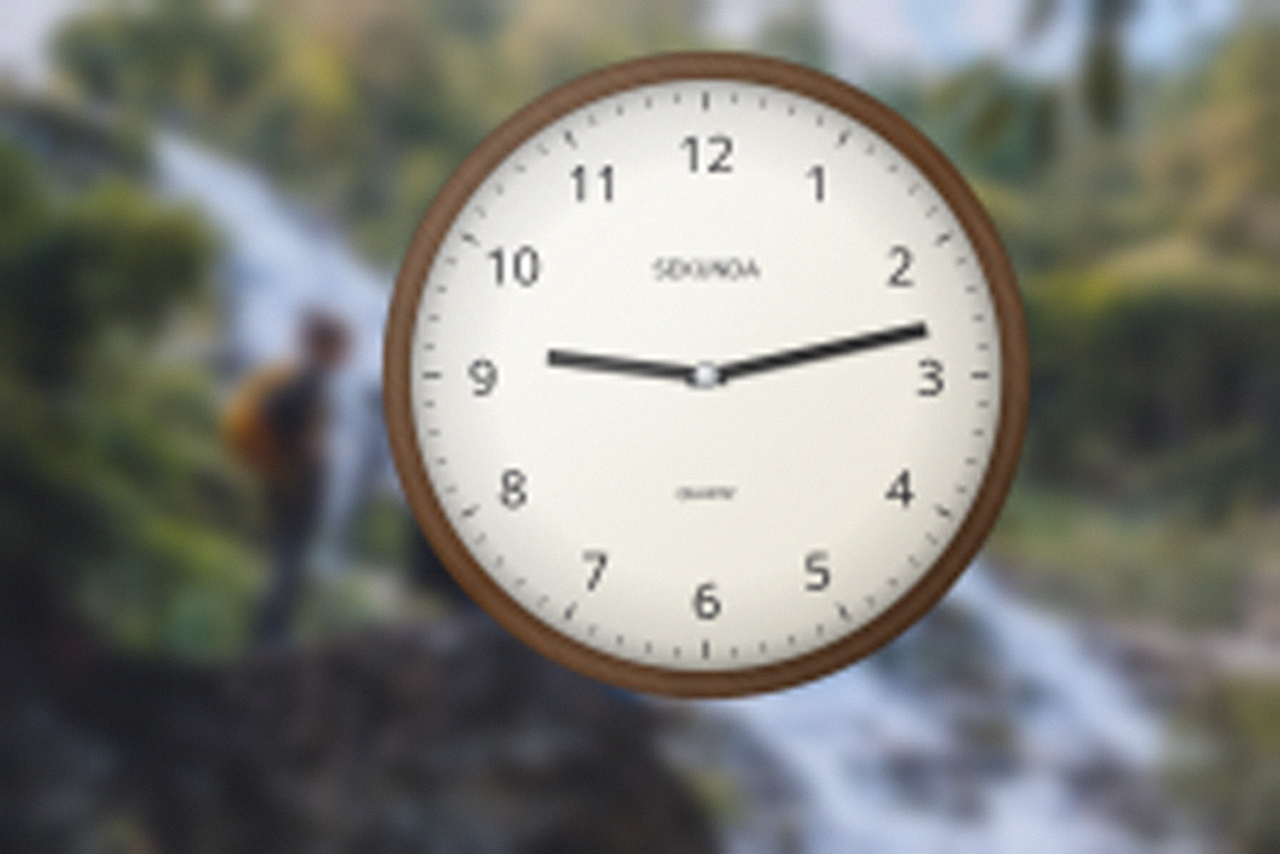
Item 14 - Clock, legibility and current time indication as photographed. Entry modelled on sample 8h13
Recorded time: 9h13
